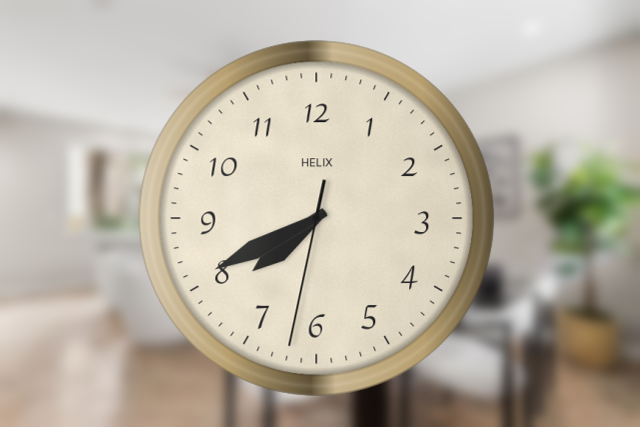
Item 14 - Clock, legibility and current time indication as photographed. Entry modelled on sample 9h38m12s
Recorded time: 7h40m32s
